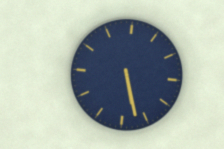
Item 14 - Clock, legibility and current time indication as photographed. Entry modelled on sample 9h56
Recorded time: 5h27
